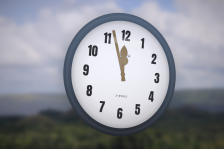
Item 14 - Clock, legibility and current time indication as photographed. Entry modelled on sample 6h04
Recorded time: 11h57
